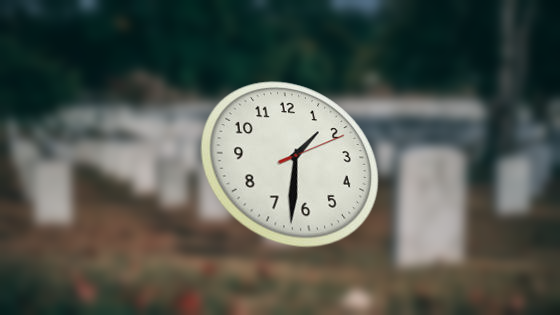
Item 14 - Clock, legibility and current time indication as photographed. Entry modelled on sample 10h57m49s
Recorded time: 1h32m11s
